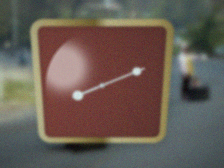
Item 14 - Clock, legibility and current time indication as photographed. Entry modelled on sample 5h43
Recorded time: 8h11
